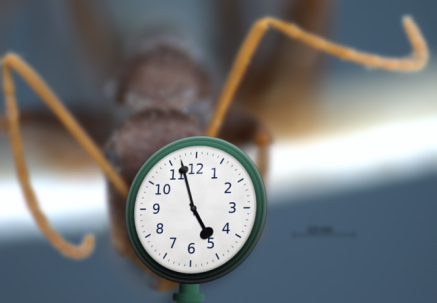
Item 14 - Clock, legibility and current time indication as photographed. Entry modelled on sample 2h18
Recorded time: 4h57
